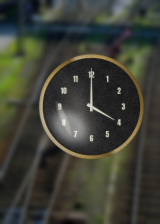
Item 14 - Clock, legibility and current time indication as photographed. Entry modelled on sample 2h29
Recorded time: 4h00
